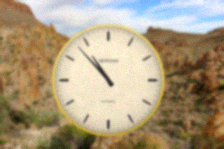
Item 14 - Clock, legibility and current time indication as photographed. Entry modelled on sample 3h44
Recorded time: 10h53
